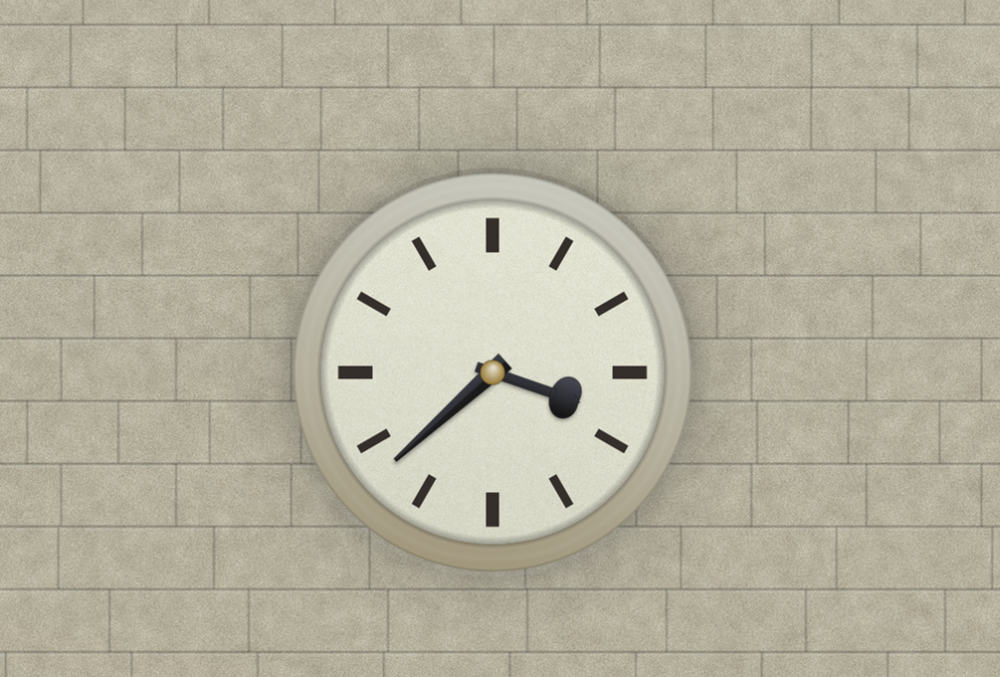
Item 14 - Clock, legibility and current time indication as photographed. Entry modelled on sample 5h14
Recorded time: 3h38
